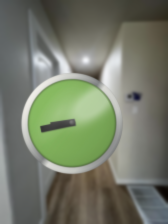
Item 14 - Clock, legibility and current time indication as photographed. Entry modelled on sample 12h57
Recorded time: 8h43
